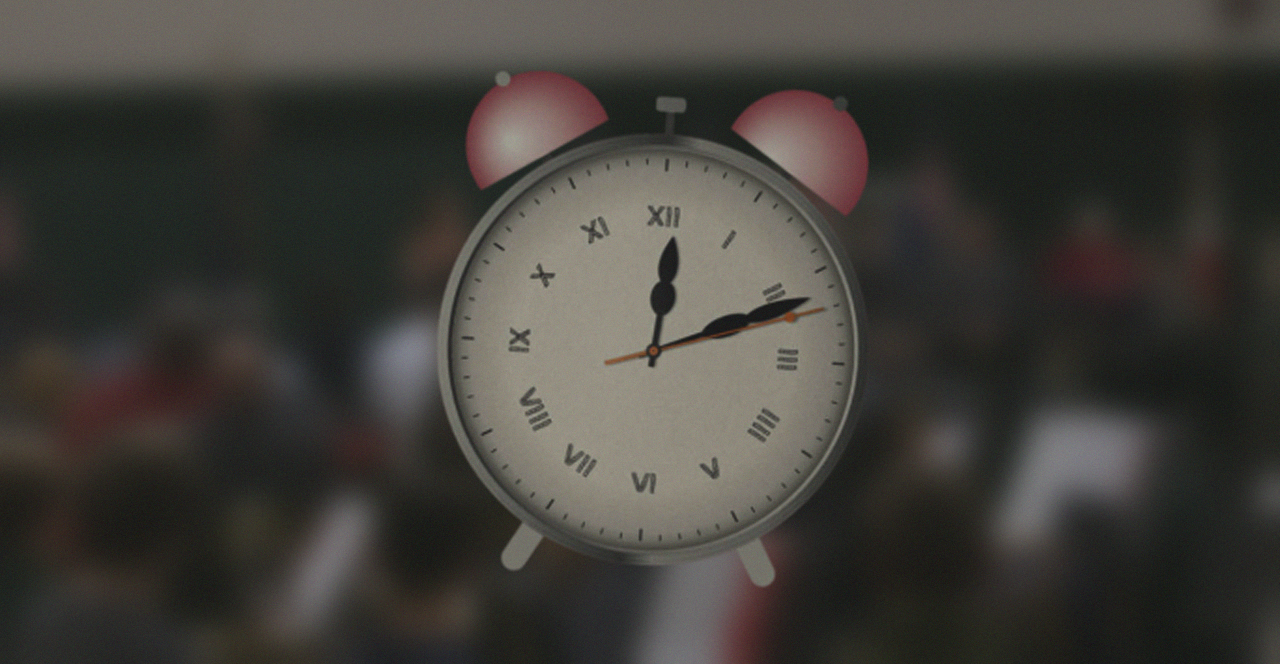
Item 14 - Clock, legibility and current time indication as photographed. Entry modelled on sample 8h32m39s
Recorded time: 12h11m12s
